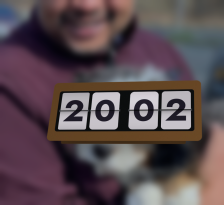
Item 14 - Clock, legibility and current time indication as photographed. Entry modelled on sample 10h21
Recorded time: 20h02
